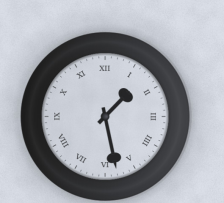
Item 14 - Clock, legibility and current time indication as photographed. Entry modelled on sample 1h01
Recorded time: 1h28
